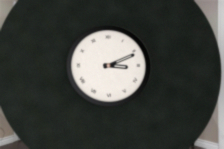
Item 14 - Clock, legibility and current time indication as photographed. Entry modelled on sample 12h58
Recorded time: 3h11
